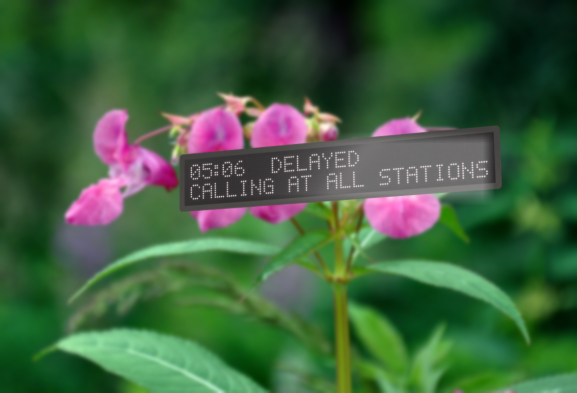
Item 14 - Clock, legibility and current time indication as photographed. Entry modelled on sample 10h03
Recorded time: 5h06
